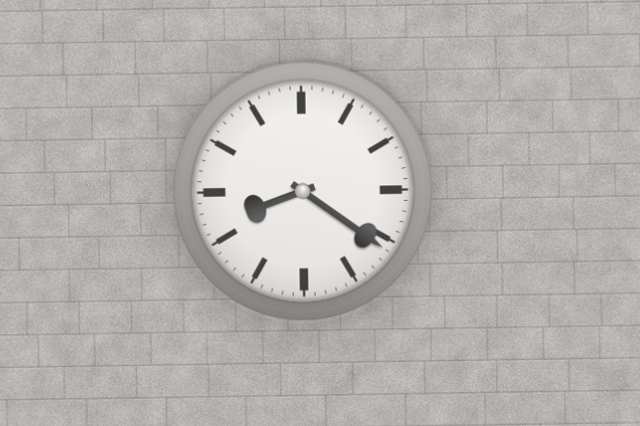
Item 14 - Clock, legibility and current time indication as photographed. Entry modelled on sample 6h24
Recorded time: 8h21
